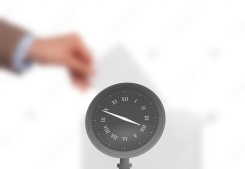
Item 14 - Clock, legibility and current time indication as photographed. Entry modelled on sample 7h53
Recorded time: 3h49
